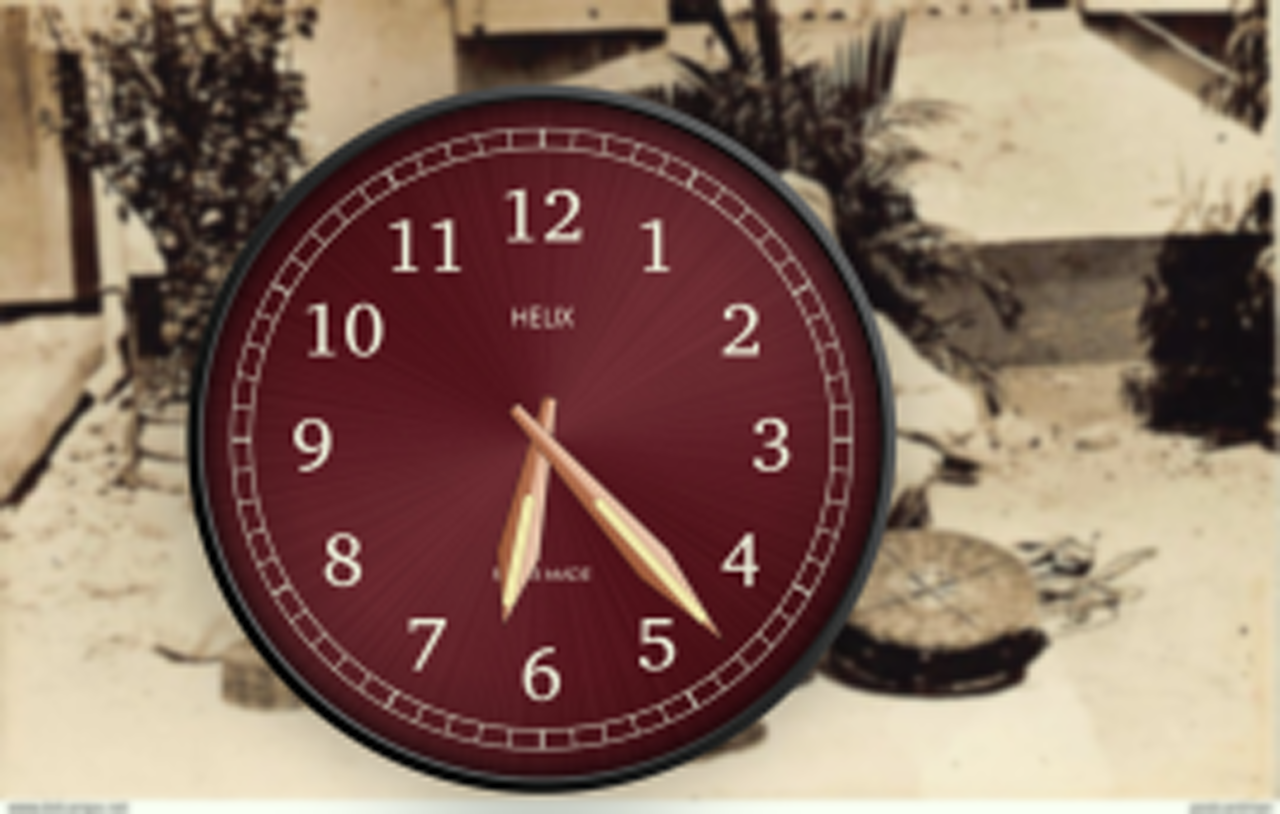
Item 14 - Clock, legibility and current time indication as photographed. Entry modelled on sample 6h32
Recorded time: 6h23
